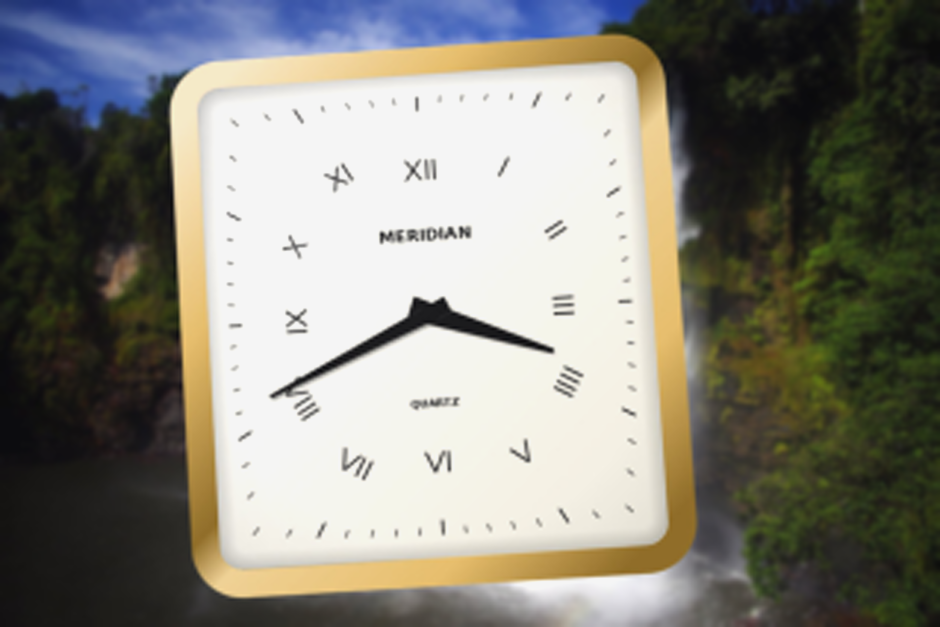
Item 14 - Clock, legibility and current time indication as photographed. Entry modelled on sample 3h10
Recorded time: 3h41
